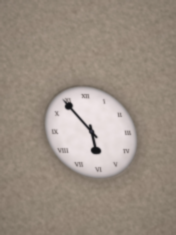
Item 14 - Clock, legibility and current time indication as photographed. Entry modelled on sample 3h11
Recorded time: 5h54
